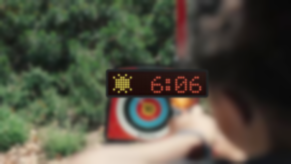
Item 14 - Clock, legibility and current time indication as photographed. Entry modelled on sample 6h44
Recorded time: 6h06
